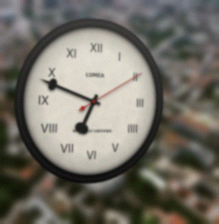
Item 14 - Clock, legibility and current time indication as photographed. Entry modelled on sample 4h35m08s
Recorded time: 6h48m10s
